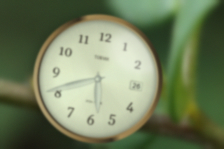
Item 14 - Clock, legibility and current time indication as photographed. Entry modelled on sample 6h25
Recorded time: 5h41
